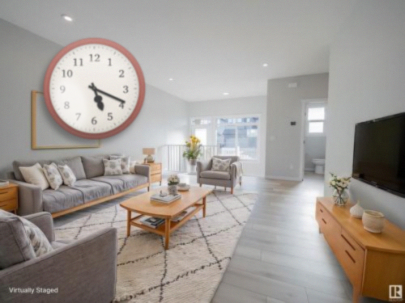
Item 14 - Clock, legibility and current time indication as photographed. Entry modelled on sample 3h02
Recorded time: 5h19
